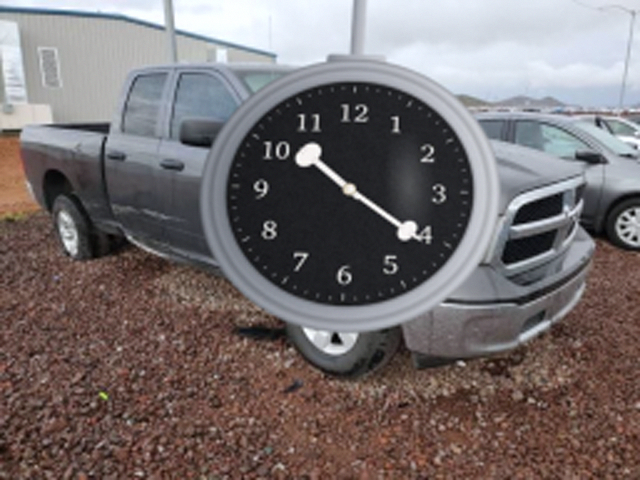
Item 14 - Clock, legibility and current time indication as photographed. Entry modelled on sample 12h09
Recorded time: 10h21
